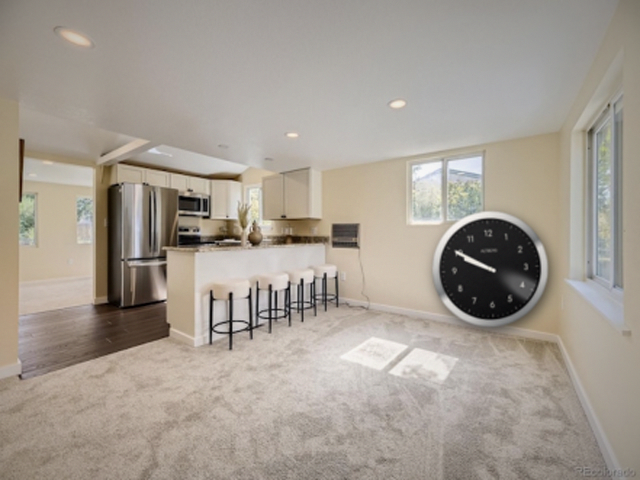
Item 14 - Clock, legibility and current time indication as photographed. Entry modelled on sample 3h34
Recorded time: 9h50
